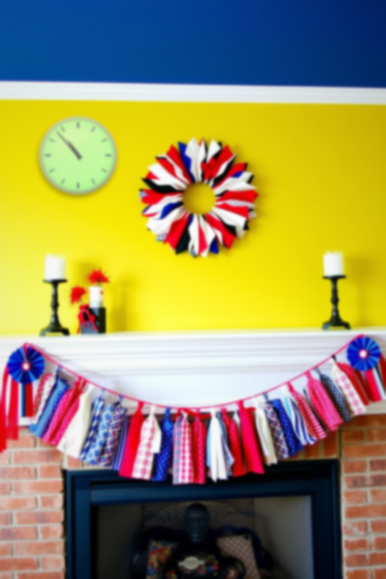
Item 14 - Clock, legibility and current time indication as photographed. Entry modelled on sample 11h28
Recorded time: 10h53
